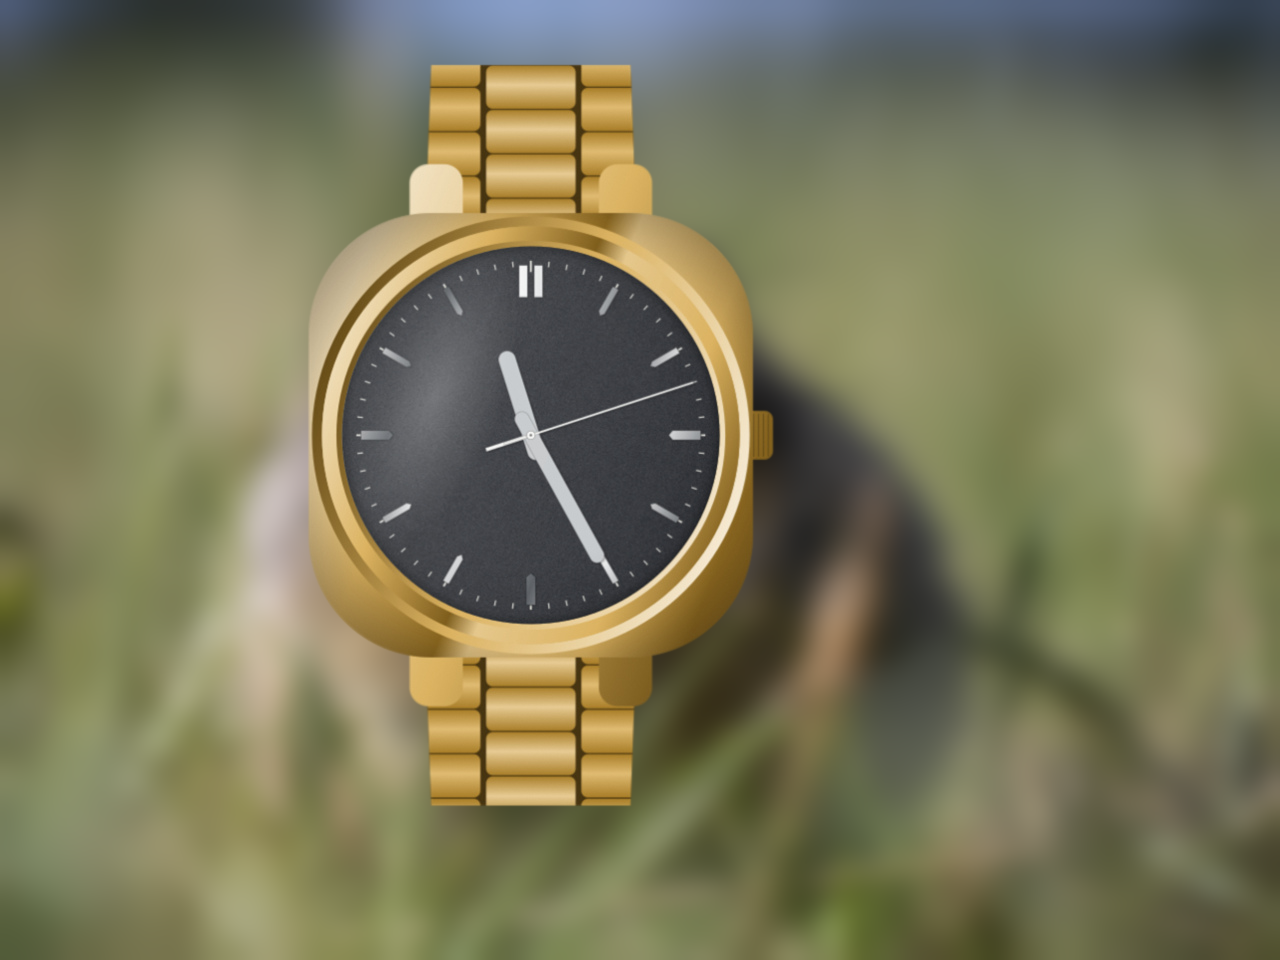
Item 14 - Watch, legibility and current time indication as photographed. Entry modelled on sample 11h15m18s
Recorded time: 11h25m12s
